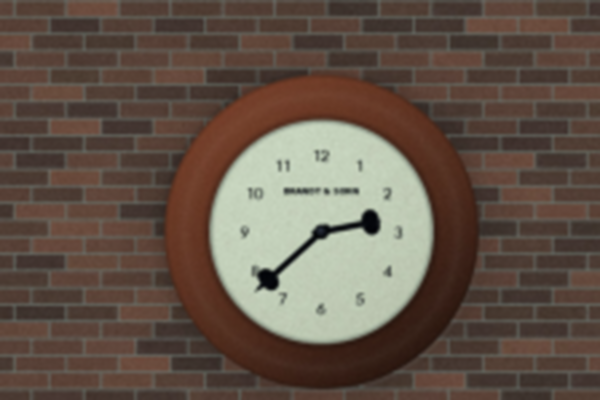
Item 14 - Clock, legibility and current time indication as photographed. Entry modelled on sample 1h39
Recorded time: 2h38
